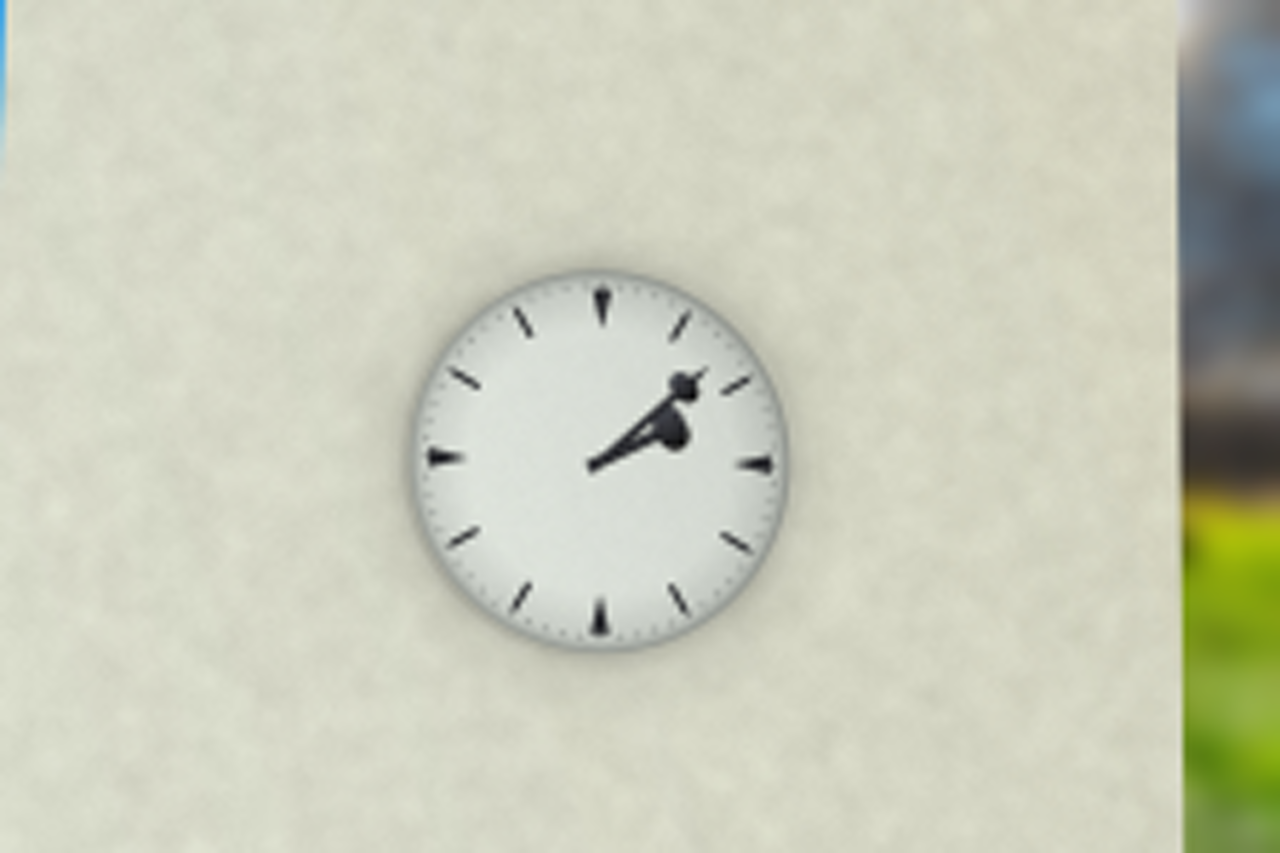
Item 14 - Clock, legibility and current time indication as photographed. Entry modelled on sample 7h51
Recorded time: 2h08
